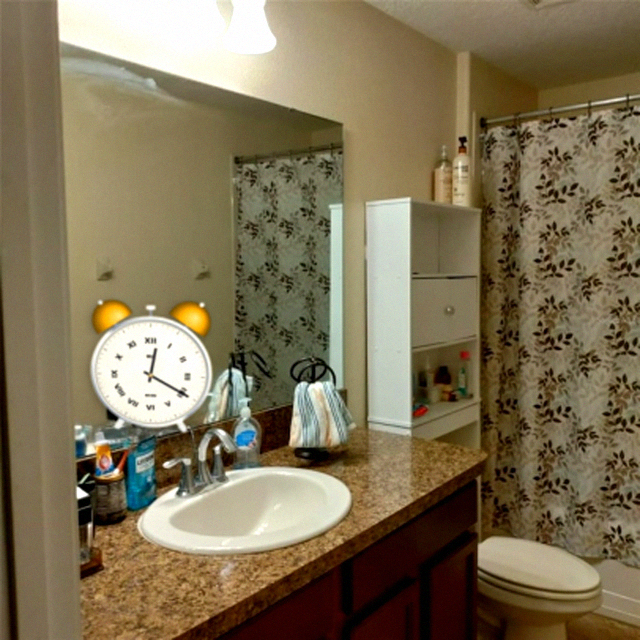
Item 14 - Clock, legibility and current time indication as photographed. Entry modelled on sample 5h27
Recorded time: 12h20
